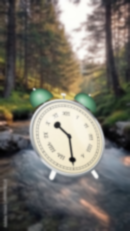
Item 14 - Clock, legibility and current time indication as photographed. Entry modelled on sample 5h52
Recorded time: 10h30
